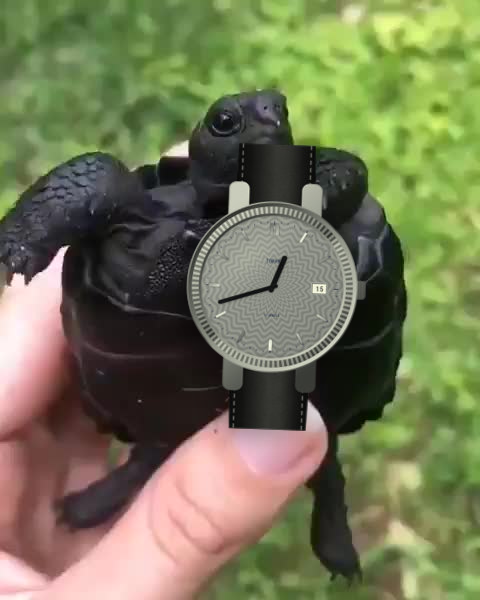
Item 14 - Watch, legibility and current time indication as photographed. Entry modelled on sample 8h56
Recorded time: 12h42
